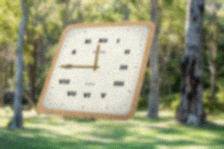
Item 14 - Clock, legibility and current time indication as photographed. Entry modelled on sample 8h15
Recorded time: 11h45
